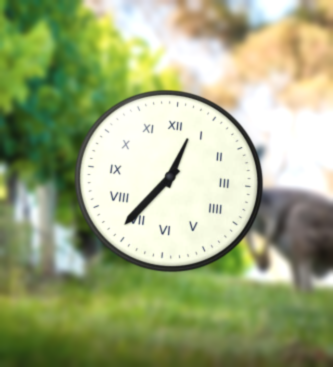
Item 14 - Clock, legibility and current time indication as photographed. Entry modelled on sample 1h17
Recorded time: 12h36
